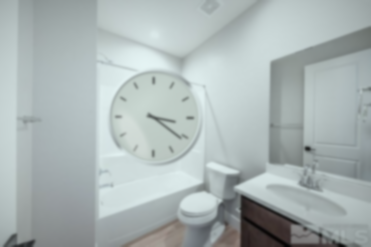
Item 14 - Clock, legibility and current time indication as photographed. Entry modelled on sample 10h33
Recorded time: 3h21
